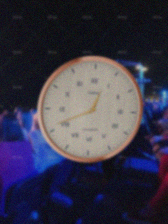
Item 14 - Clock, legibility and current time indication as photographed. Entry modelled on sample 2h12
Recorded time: 12h41
